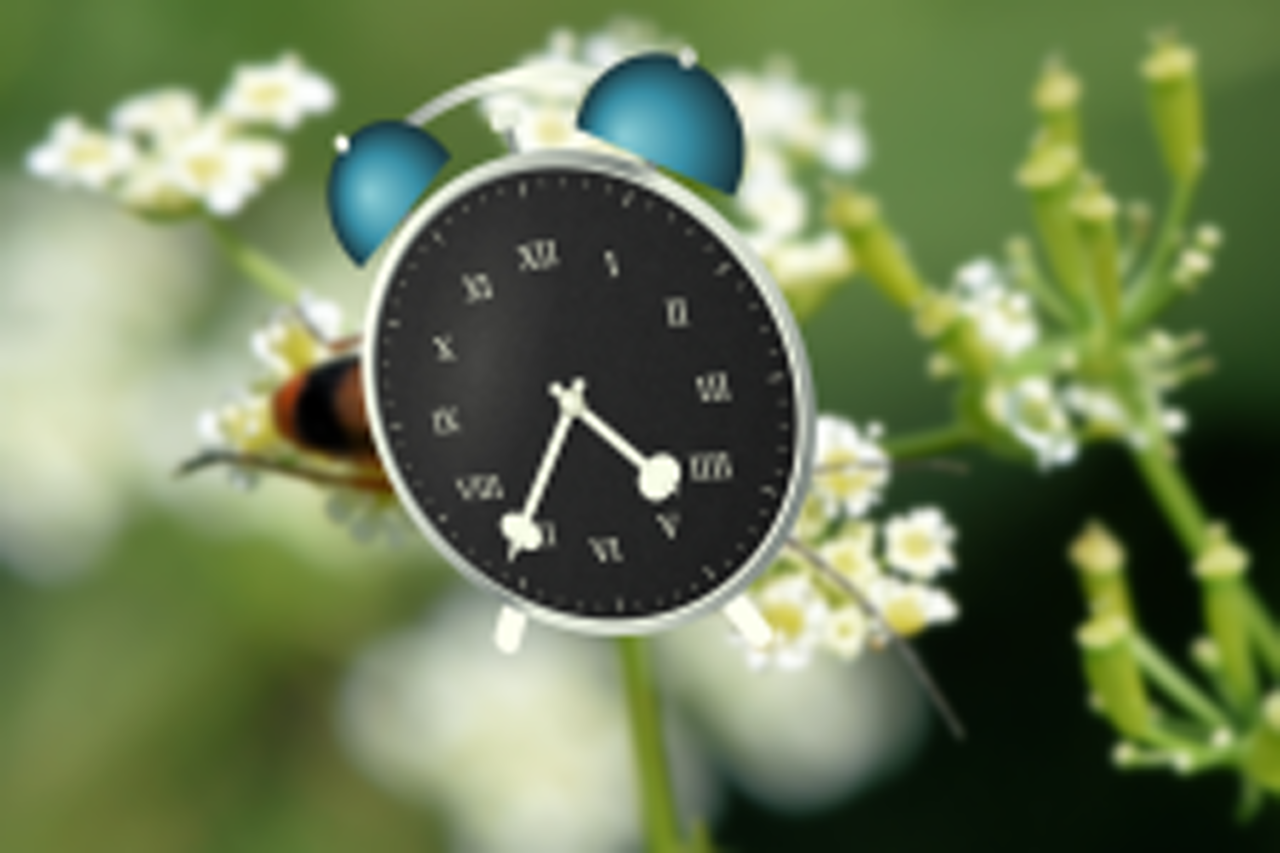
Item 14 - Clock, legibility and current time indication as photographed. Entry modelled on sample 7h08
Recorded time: 4h36
